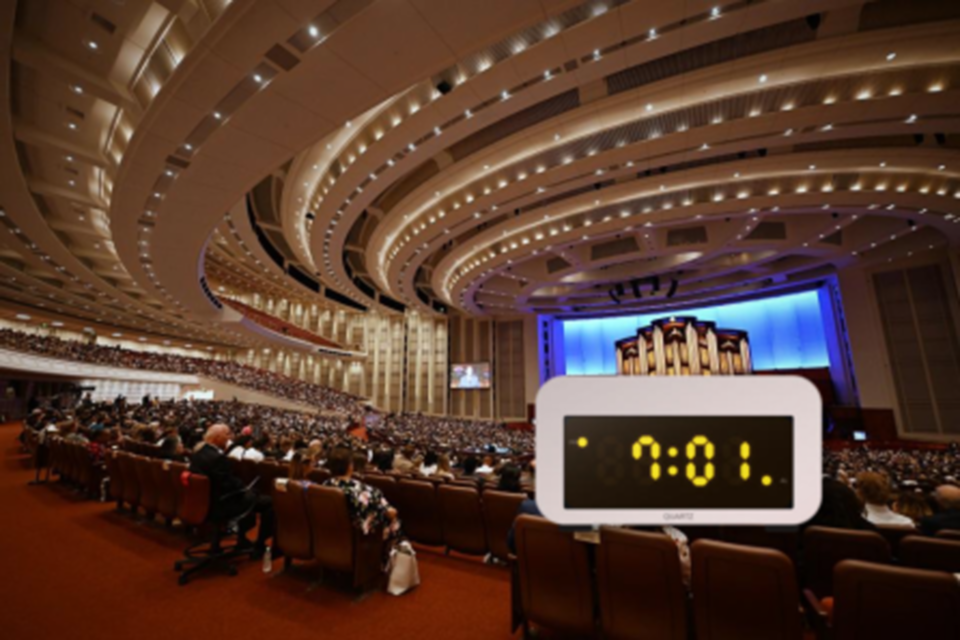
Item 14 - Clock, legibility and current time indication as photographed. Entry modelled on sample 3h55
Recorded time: 7h01
